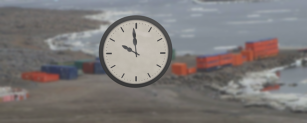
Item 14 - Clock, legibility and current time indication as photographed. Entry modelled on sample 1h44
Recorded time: 9h59
